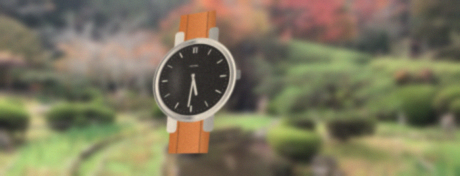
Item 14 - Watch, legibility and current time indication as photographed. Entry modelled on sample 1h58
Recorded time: 5h31
